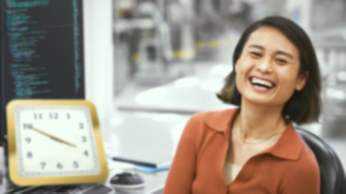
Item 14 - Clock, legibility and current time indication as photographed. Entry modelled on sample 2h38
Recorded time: 3h50
